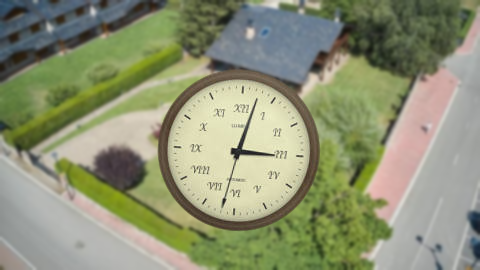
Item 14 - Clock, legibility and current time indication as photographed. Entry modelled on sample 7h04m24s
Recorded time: 3h02m32s
